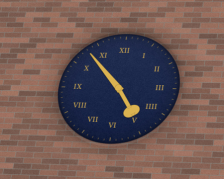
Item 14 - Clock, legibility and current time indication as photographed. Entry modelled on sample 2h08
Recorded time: 4h53
